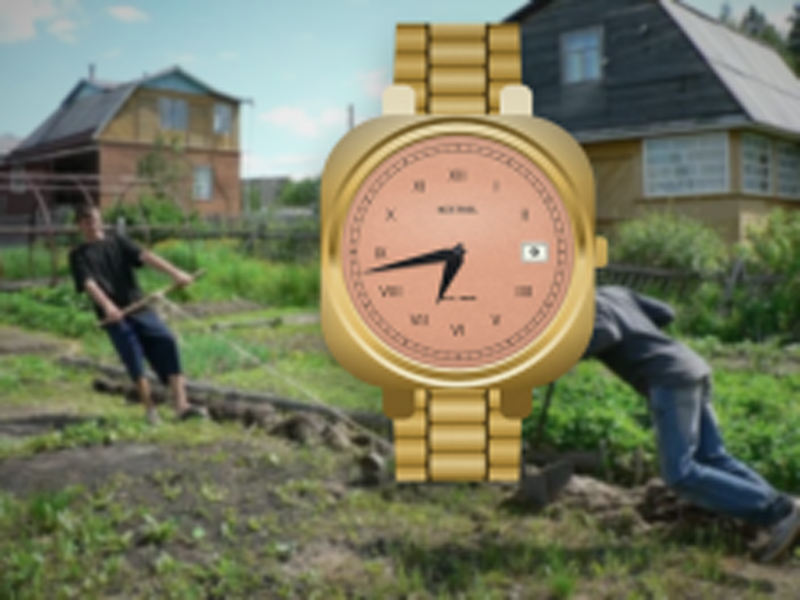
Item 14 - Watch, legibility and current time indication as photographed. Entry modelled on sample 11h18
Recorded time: 6h43
